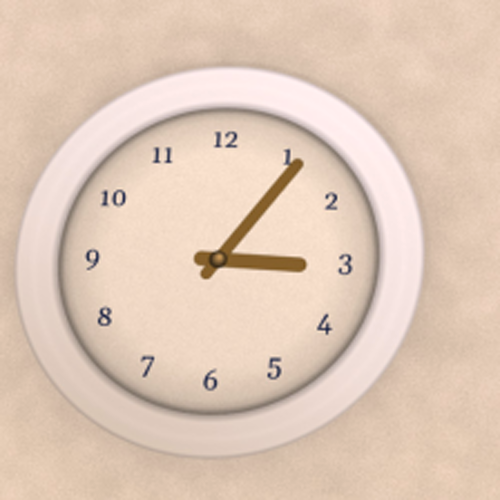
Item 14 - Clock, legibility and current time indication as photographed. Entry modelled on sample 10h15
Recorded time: 3h06
